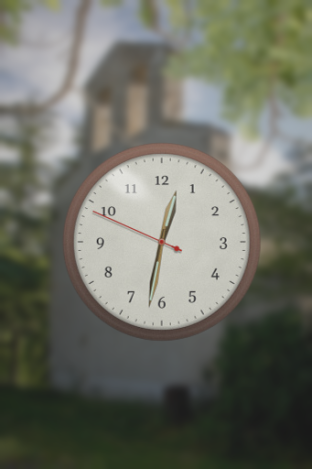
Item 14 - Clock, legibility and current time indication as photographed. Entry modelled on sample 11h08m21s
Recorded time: 12h31m49s
